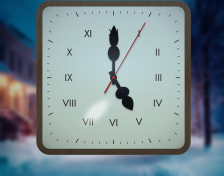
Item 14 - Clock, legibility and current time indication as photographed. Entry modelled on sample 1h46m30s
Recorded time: 5h00m05s
